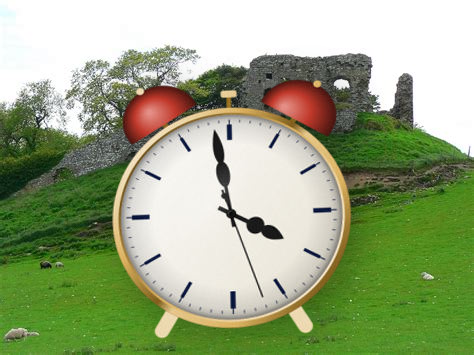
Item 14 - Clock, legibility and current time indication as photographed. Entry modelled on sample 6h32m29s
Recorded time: 3h58m27s
